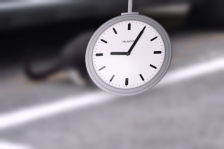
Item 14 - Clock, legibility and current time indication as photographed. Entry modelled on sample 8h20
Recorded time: 9h05
